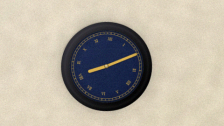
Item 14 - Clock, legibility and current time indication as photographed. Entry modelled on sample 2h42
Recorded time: 8h10
